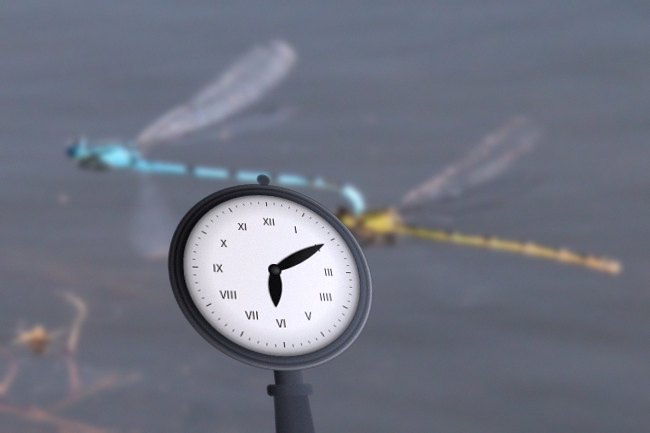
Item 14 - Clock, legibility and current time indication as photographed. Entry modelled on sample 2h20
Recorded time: 6h10
